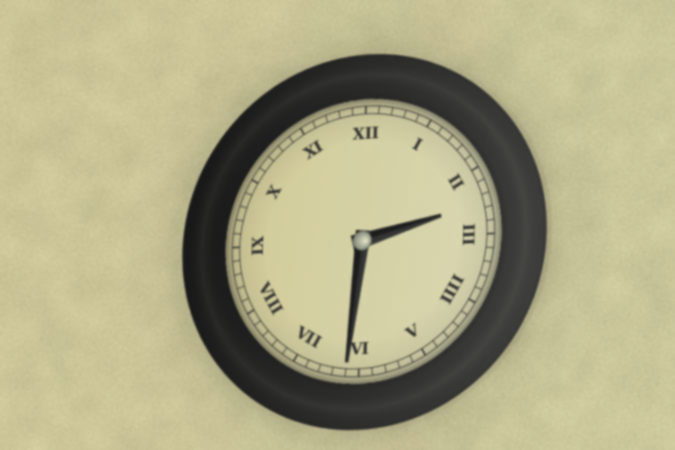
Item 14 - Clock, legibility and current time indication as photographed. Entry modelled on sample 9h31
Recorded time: 2h31
